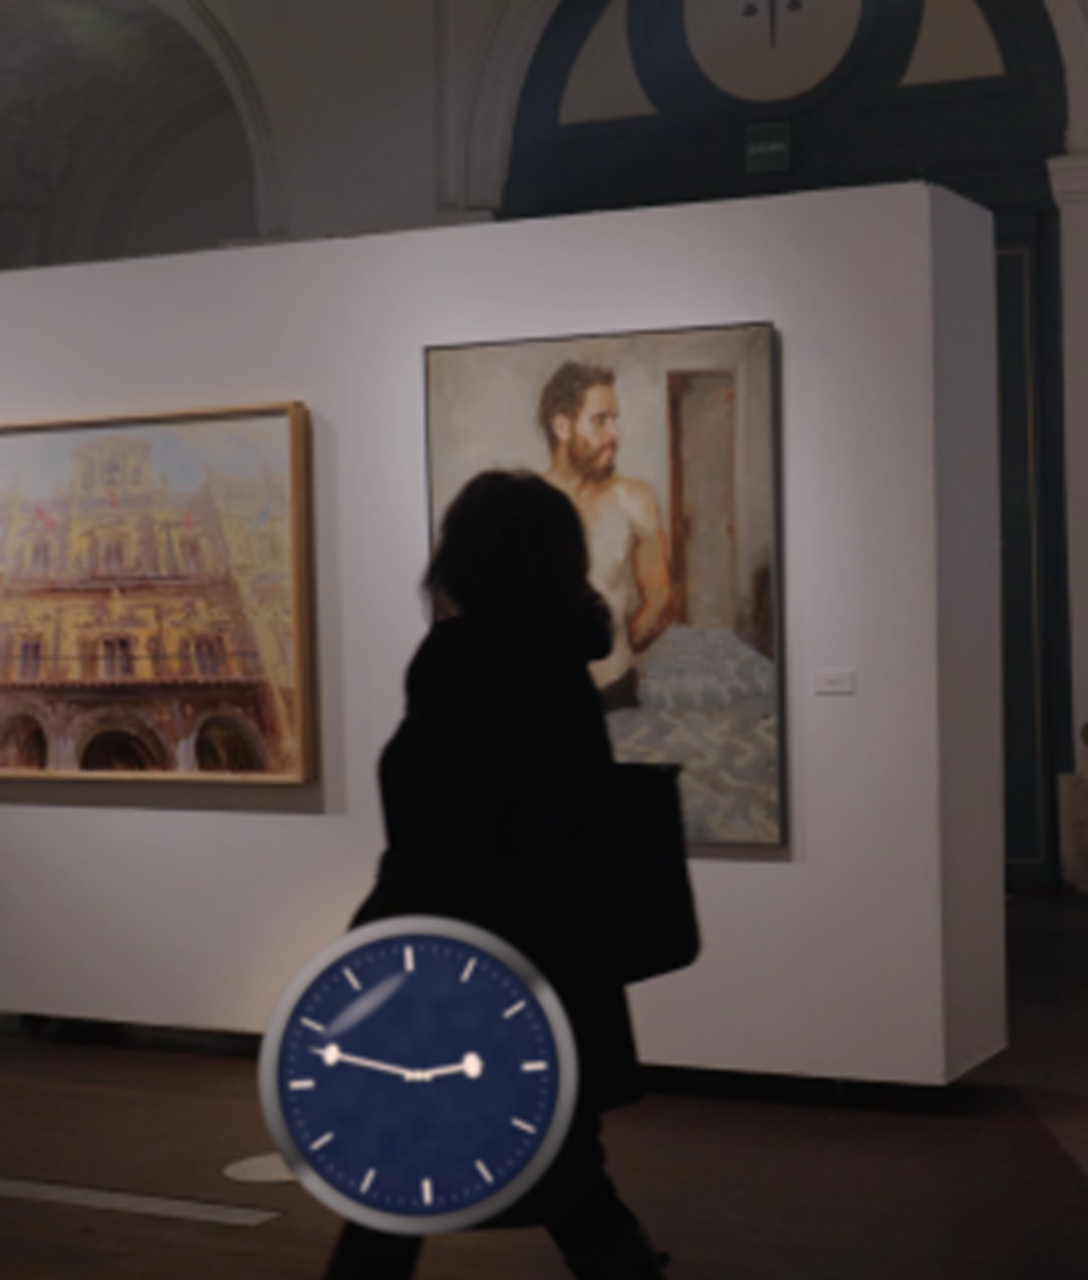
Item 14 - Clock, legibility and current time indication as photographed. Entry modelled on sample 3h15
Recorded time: 2h48
